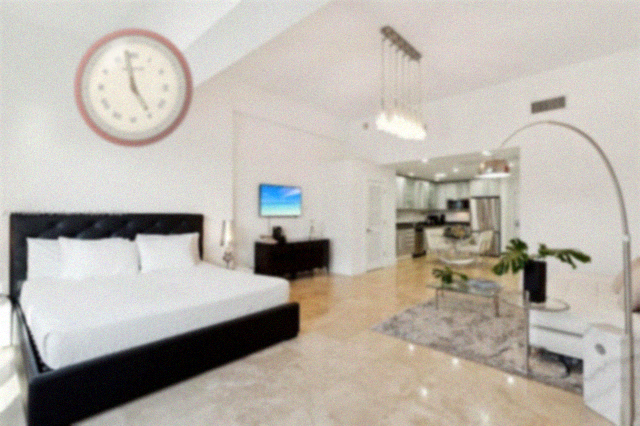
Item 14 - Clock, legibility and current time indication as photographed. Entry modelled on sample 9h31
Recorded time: 4h58
